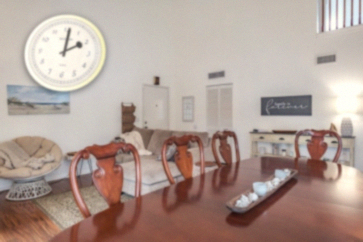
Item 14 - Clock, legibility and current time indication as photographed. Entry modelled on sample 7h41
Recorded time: 2h01
